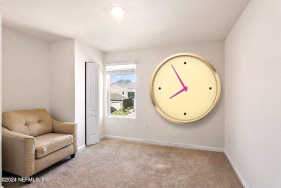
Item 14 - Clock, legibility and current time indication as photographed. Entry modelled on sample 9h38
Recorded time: 7h55
